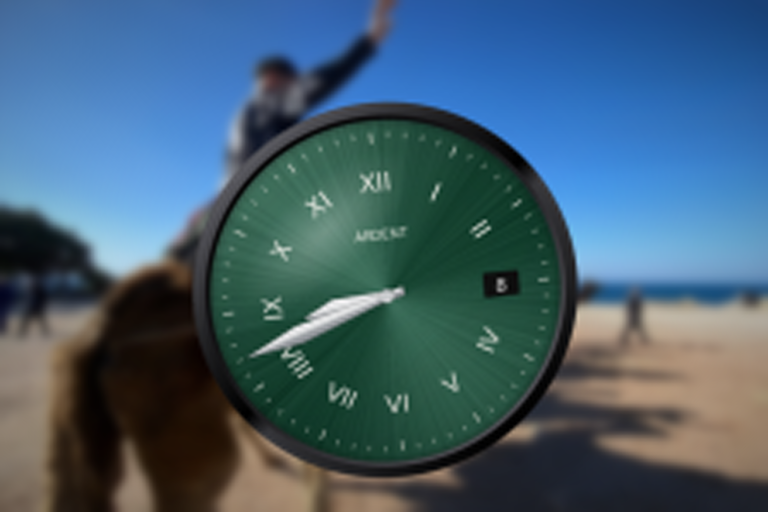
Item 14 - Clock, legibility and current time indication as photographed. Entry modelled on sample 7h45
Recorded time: 8h42
